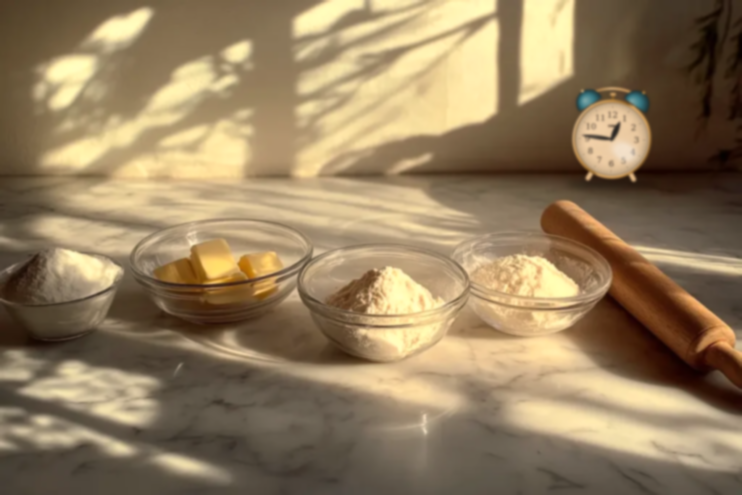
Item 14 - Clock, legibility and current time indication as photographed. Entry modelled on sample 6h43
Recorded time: 12h46
